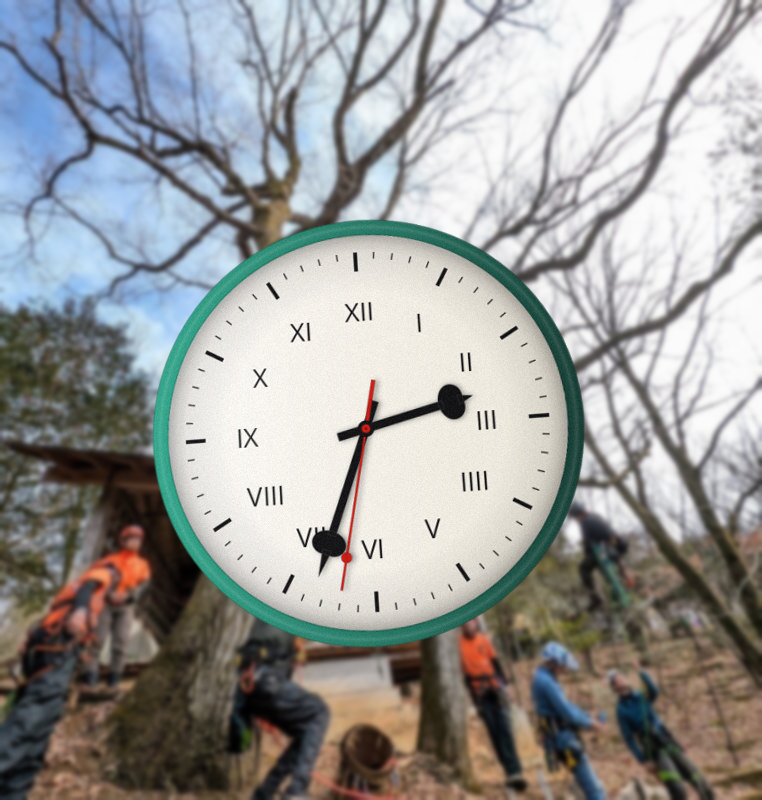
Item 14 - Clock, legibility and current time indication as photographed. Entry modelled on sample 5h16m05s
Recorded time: 2h33m32s
